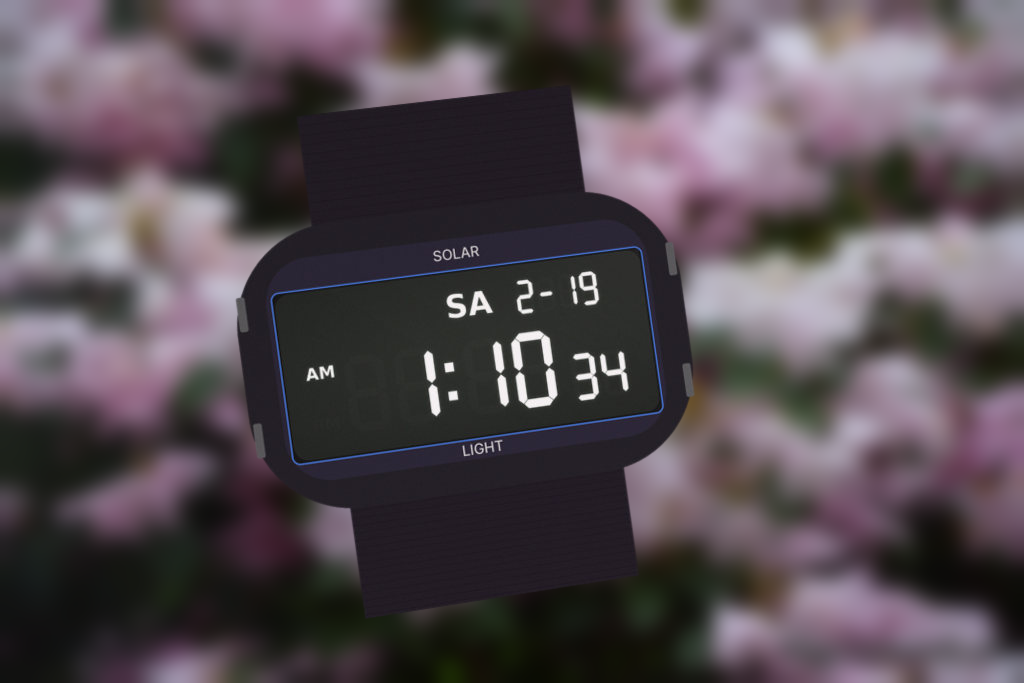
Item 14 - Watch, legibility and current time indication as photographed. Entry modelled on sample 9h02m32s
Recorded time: 1h10m34s
